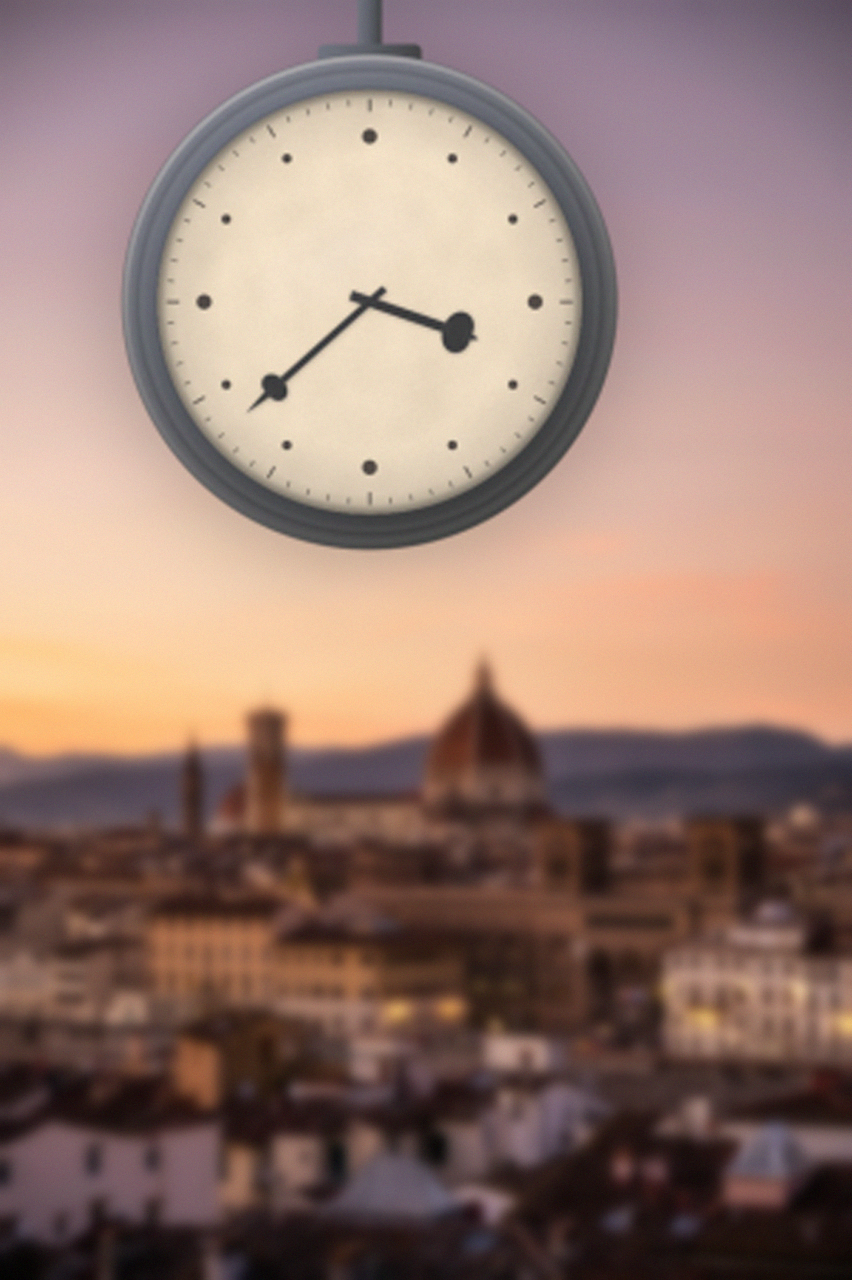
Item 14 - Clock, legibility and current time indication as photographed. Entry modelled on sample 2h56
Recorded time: 3h38
